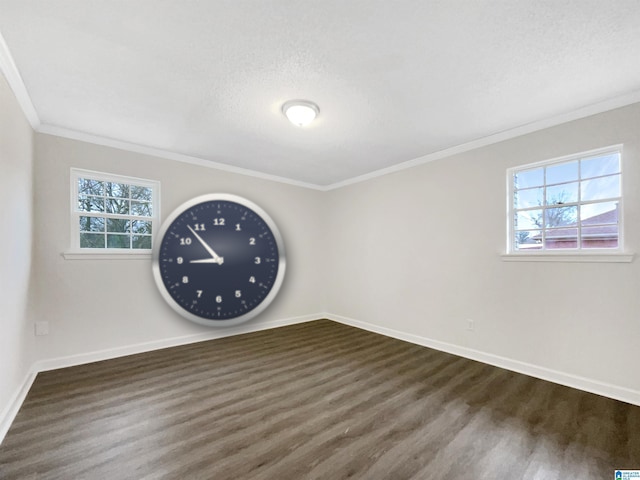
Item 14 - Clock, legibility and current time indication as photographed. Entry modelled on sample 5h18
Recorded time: 8h53
